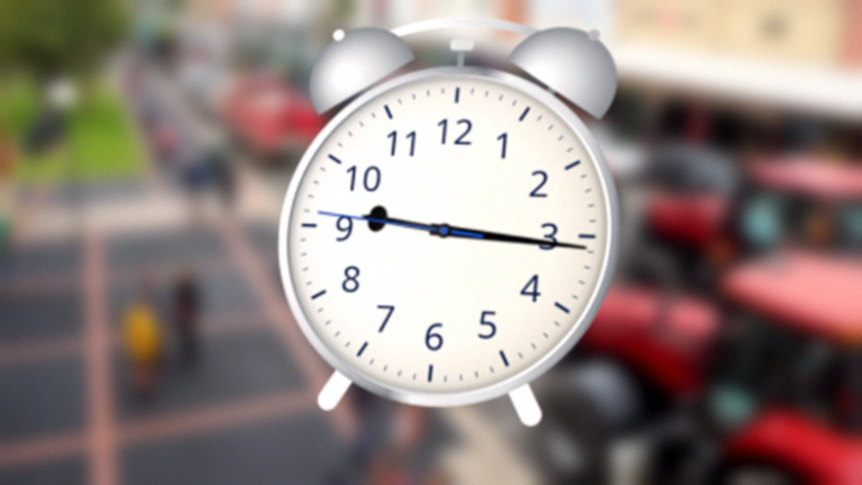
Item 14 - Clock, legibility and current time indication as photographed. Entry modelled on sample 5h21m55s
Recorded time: 9h15m46s
